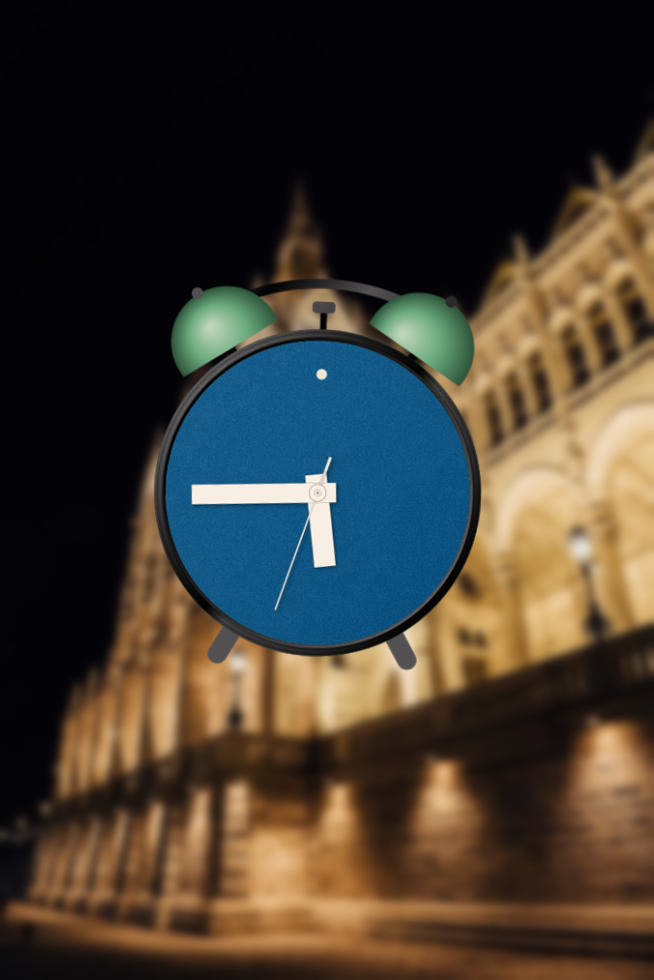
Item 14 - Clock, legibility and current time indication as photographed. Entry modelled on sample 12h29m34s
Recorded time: 5h44m33s
